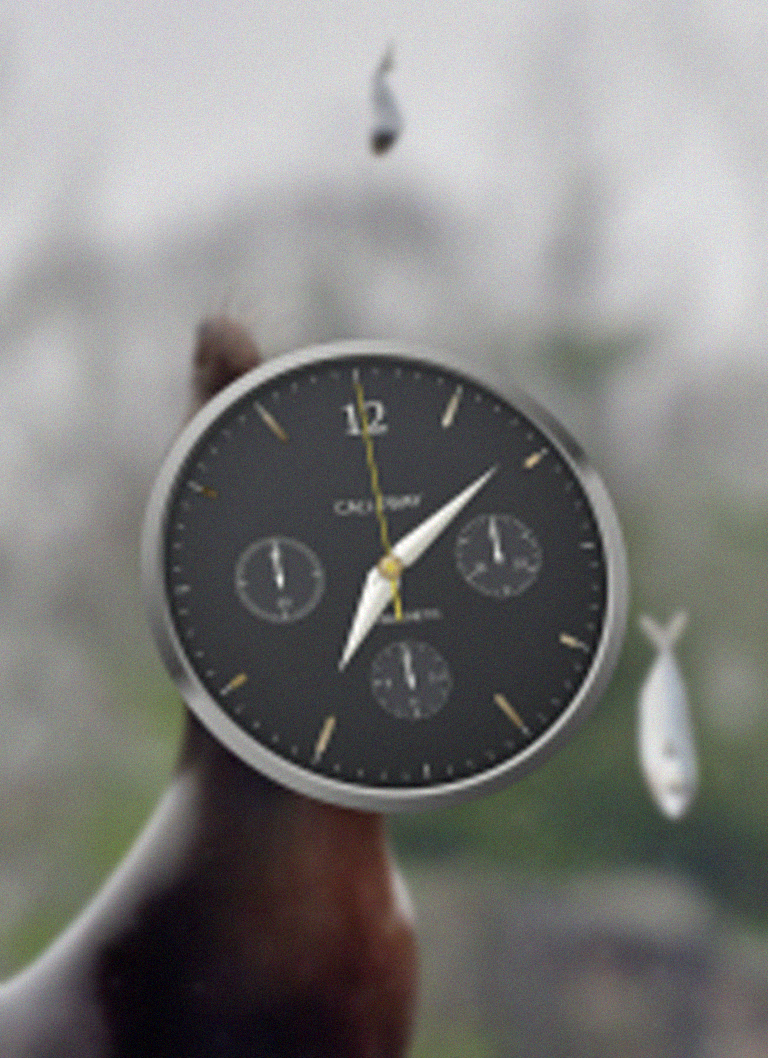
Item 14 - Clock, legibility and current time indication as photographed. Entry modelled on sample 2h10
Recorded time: 7h09
